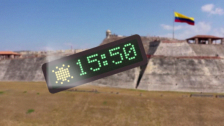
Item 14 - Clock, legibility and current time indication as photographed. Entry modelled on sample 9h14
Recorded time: 15h50
